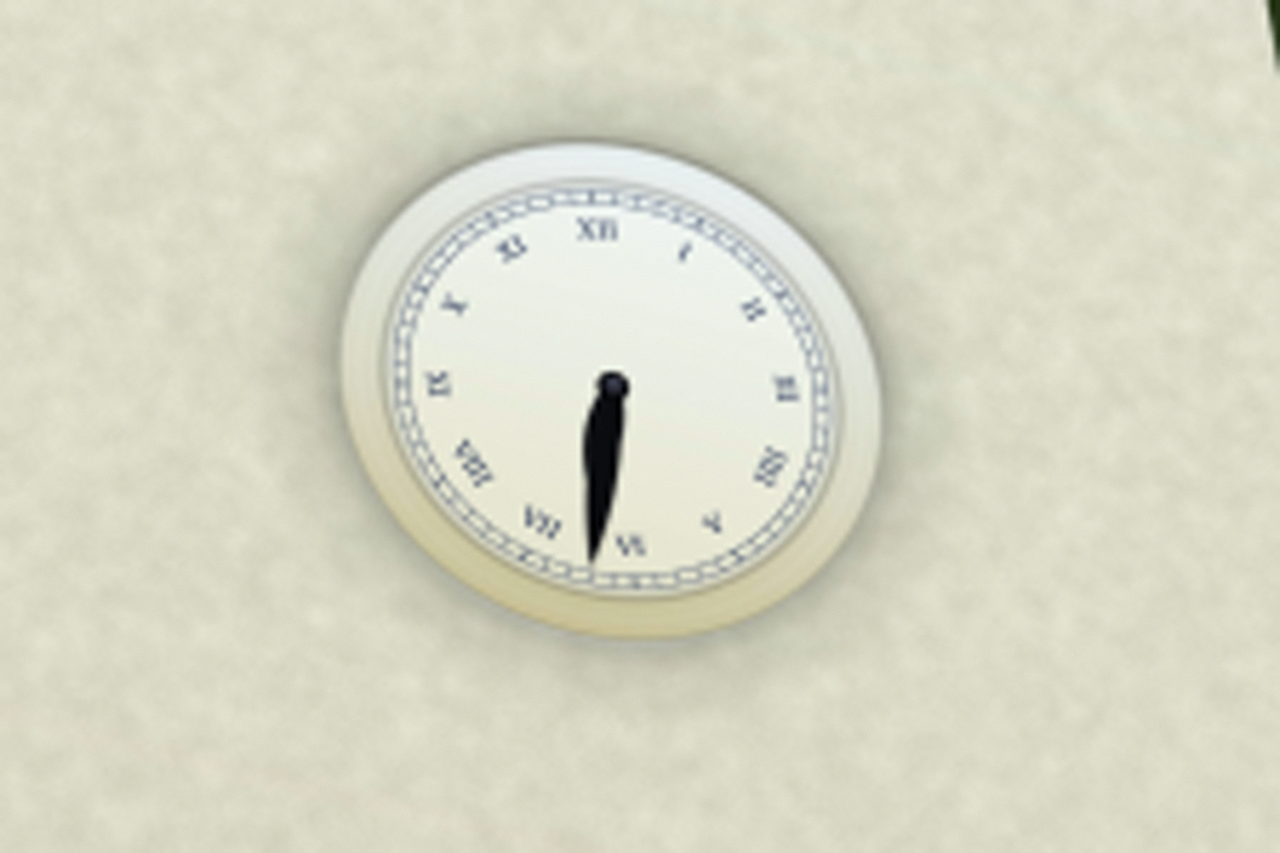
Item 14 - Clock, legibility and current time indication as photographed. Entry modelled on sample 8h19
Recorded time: 6h32
